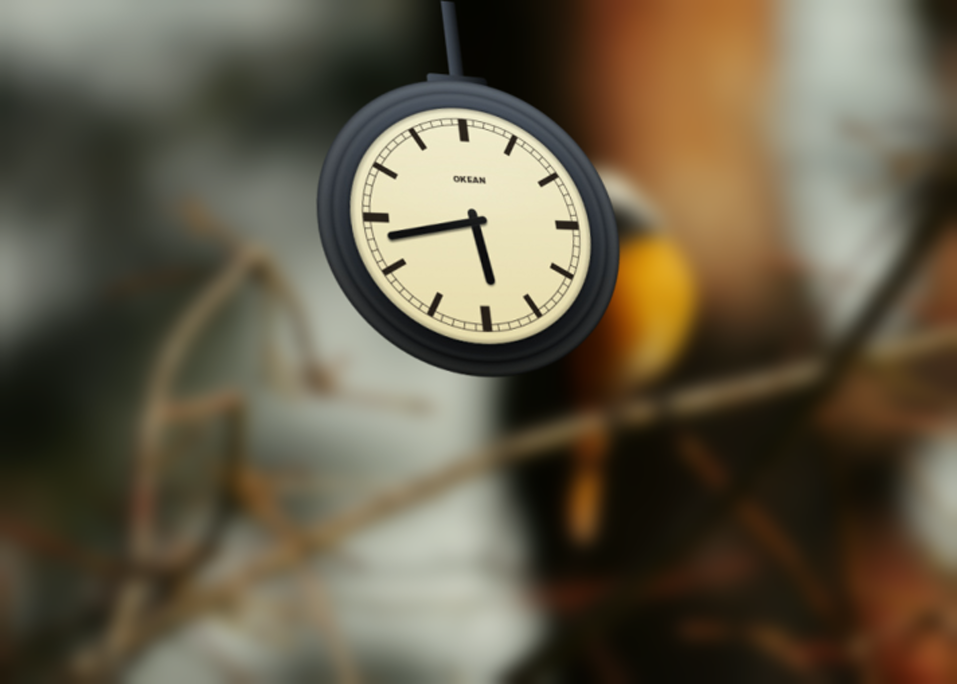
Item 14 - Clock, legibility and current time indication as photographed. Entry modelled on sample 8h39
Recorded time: 5h43
